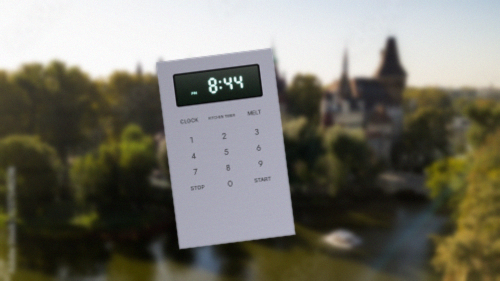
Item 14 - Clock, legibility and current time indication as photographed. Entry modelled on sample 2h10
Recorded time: 8h44
